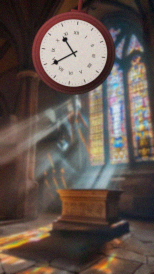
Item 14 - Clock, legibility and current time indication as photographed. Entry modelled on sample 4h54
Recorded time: 10h39
